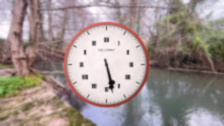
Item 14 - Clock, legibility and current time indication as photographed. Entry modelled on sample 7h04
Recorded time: 5h28
